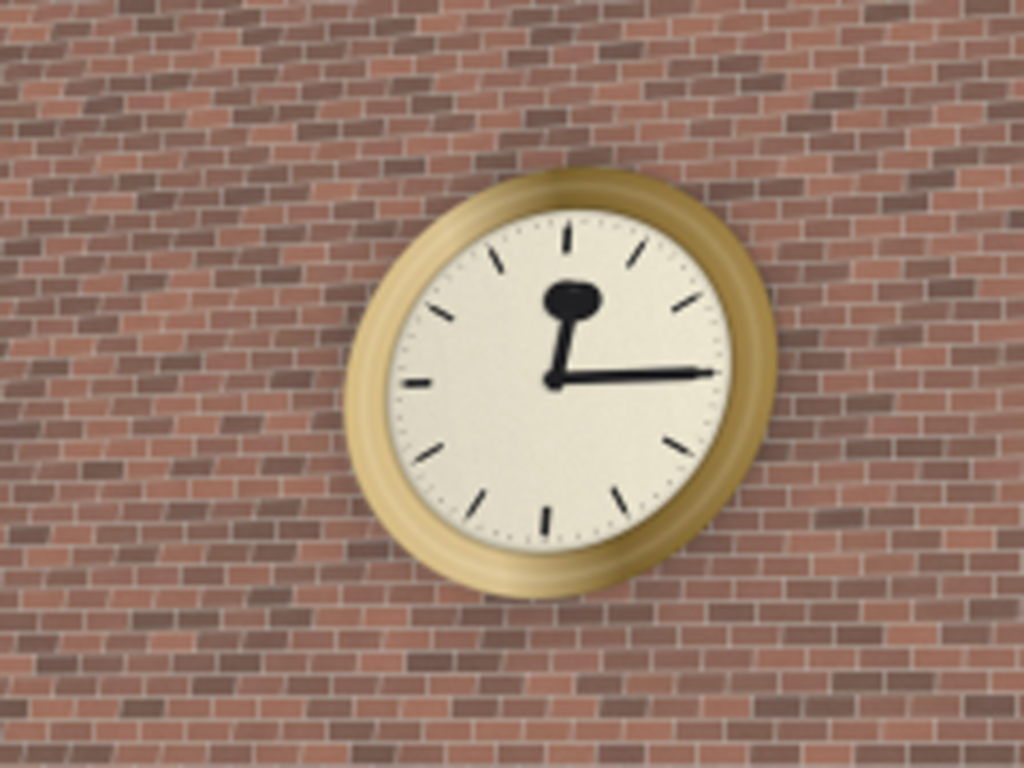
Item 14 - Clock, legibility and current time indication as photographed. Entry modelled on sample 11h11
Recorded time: 12h15
